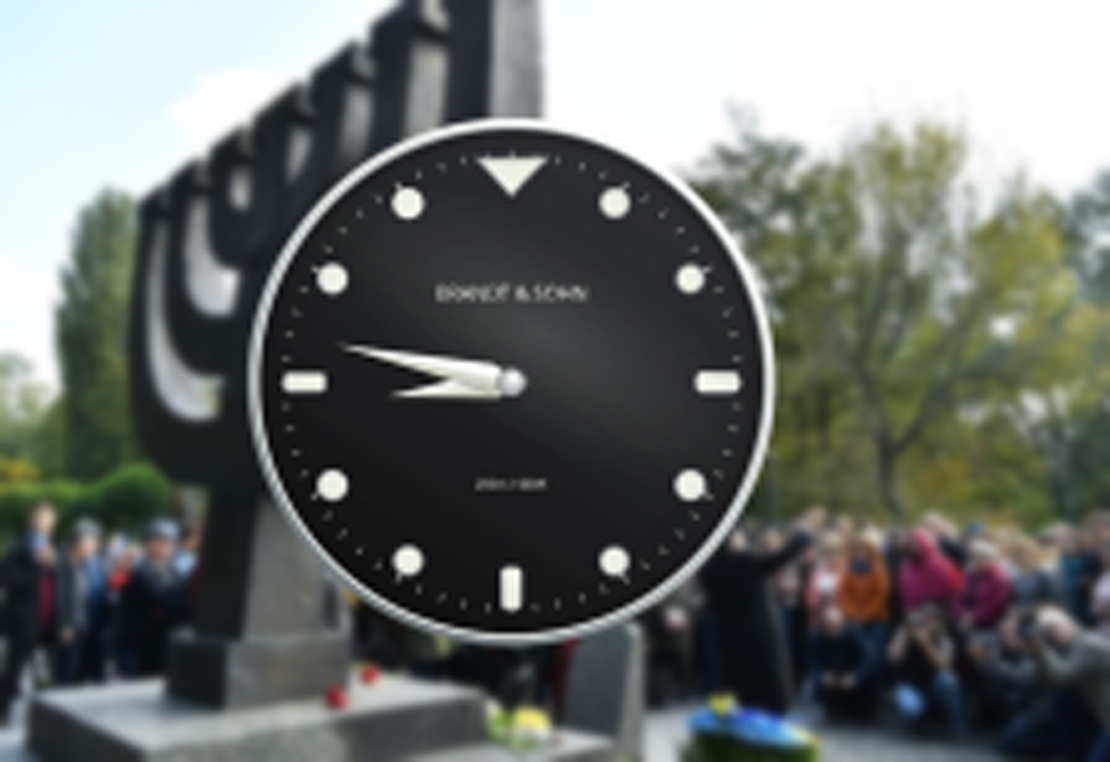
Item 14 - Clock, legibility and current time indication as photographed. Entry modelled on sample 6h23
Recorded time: 8h47
